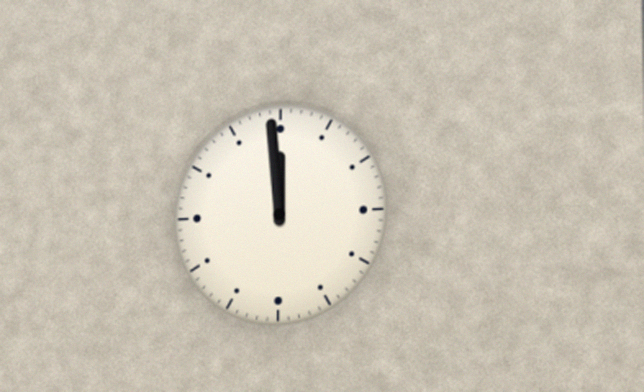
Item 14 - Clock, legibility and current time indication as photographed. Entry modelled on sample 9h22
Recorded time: 11h59
